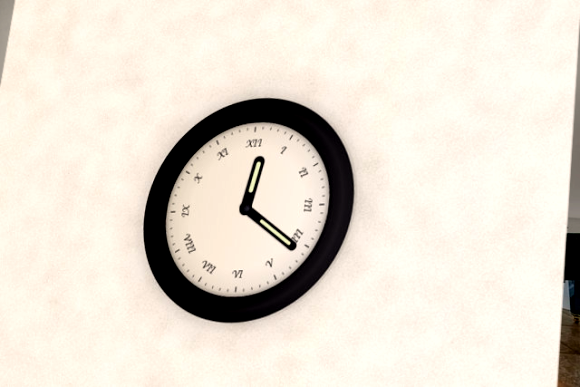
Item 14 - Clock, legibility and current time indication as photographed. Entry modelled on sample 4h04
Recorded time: 12h21
